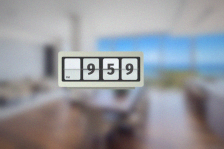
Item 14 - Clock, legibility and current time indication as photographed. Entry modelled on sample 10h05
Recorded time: 9h59
